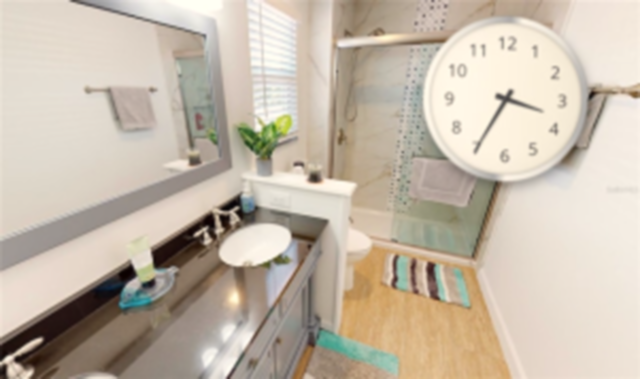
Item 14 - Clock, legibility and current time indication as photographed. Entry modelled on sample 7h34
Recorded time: 3h35
